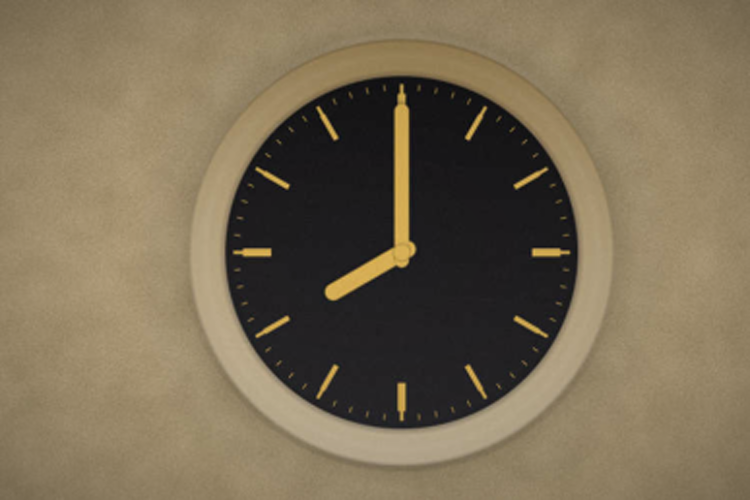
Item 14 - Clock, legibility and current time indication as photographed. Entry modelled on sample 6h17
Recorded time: 8h00
